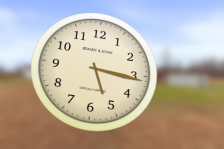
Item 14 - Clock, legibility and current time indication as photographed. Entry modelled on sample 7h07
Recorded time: 5h16
